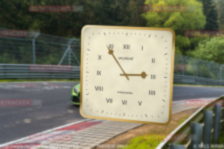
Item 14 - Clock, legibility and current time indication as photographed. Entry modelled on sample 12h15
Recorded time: 2h54
